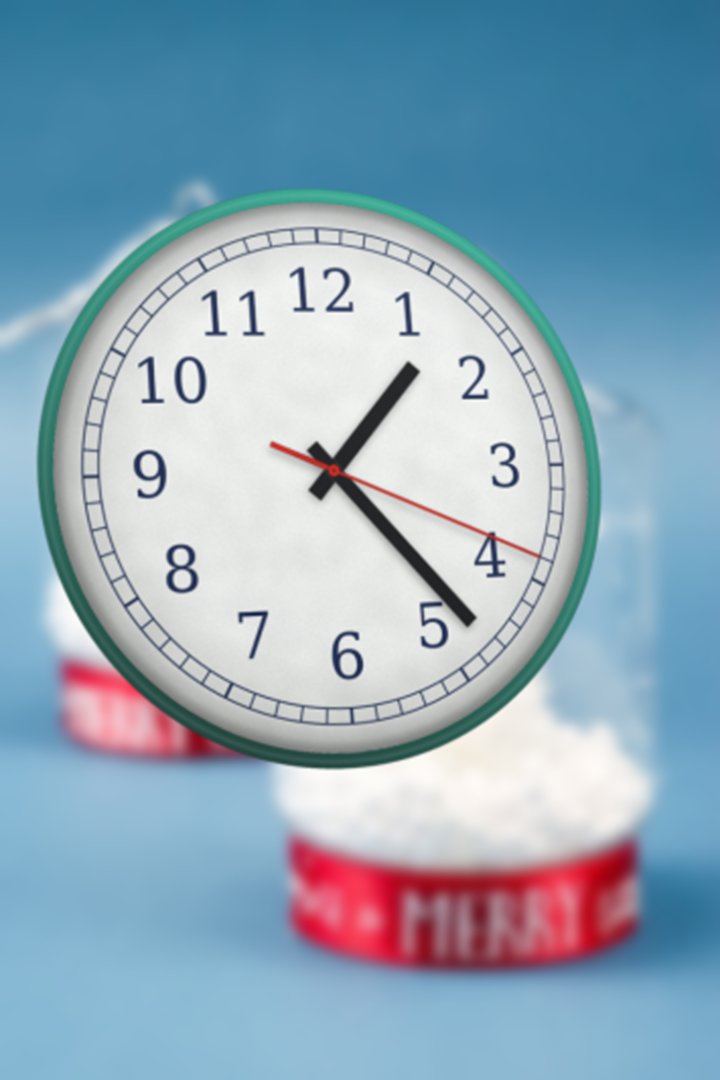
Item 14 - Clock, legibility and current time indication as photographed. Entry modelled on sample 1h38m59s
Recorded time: 1h23m19s
